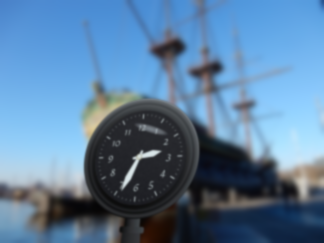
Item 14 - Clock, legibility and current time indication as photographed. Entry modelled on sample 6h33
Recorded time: 2h34
